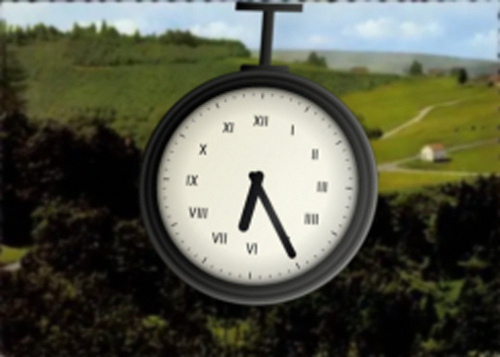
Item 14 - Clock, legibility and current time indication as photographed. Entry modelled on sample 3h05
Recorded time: 6h25
